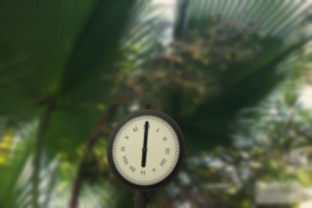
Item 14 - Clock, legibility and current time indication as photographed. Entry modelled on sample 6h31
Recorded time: 6h00
